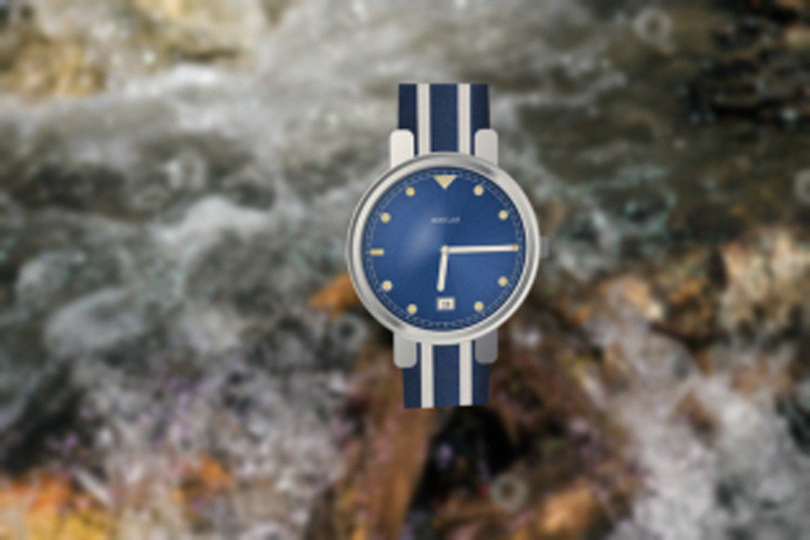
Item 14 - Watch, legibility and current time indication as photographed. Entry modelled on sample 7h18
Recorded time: 6h15
